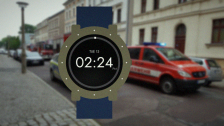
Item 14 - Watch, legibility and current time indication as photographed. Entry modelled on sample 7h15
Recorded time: 2h24
